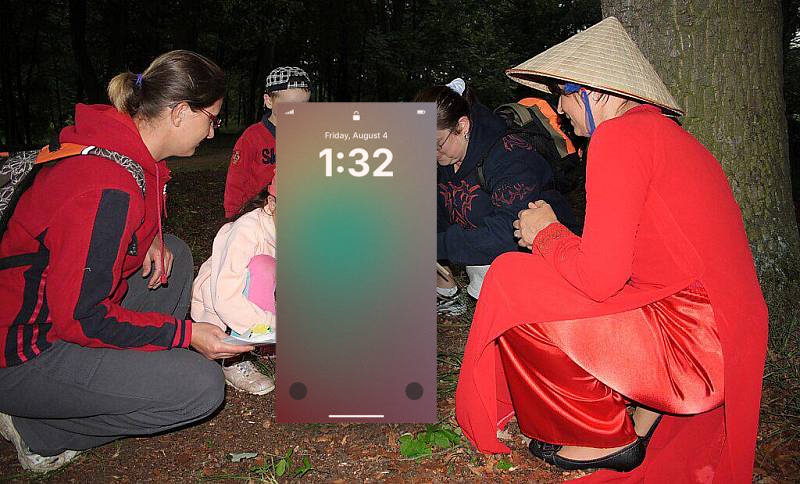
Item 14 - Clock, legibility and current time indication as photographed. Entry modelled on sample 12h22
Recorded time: 1h32
